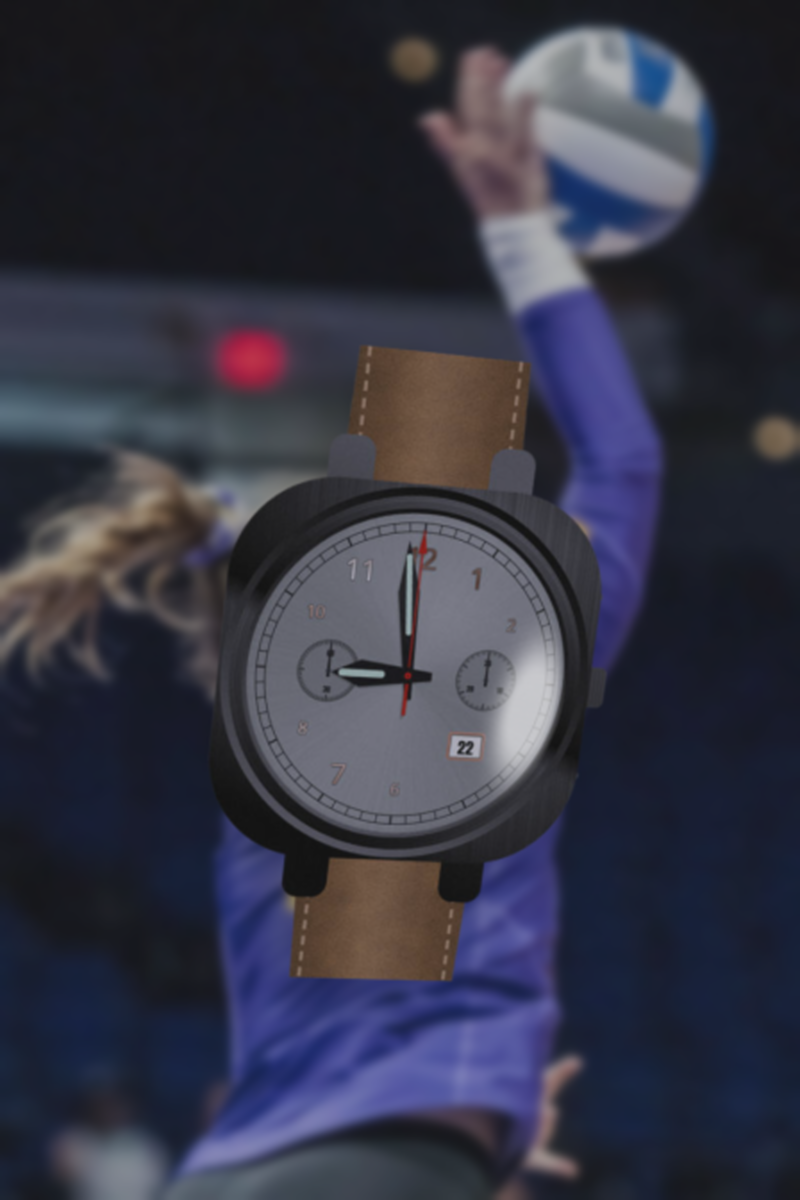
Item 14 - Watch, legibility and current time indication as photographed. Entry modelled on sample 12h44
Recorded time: 8h59
